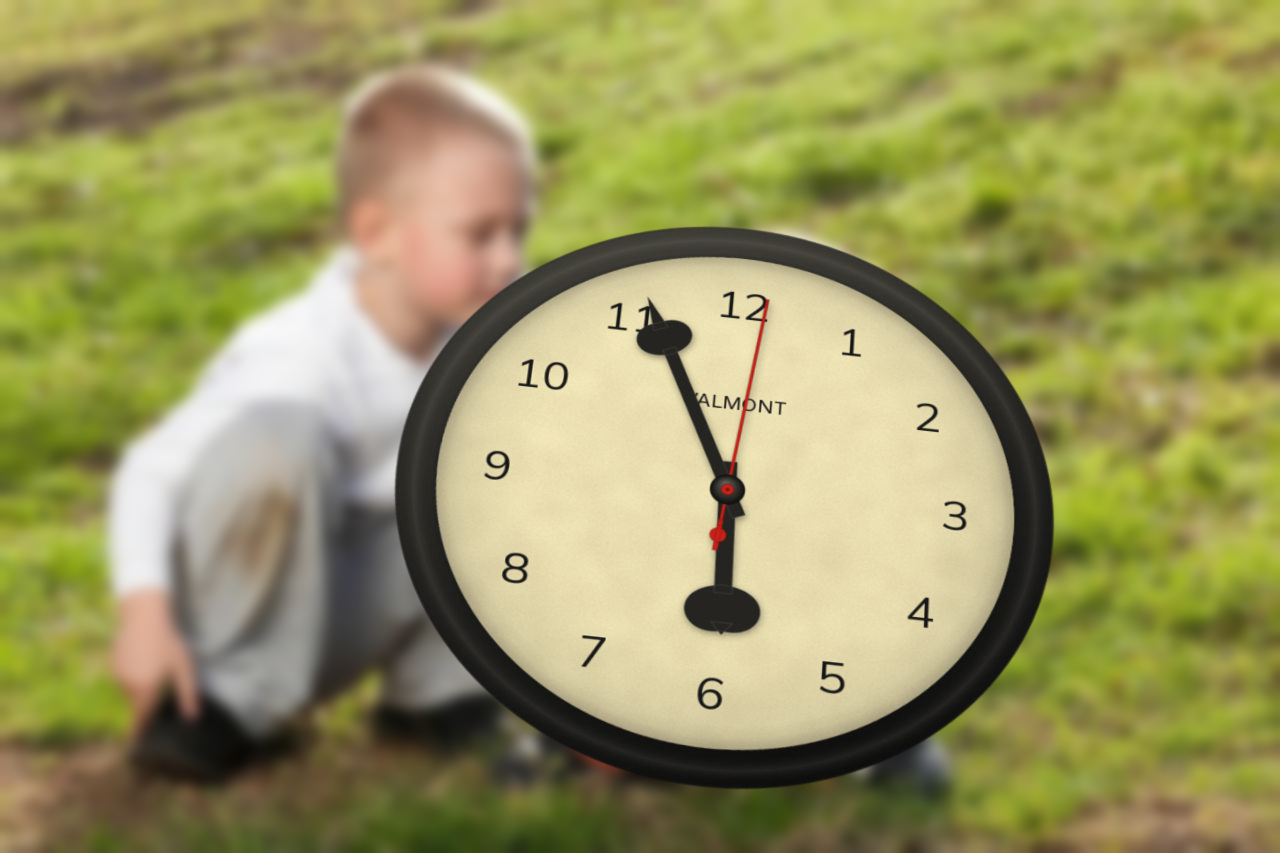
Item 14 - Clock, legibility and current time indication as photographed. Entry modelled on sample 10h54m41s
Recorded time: 5h56m01s
